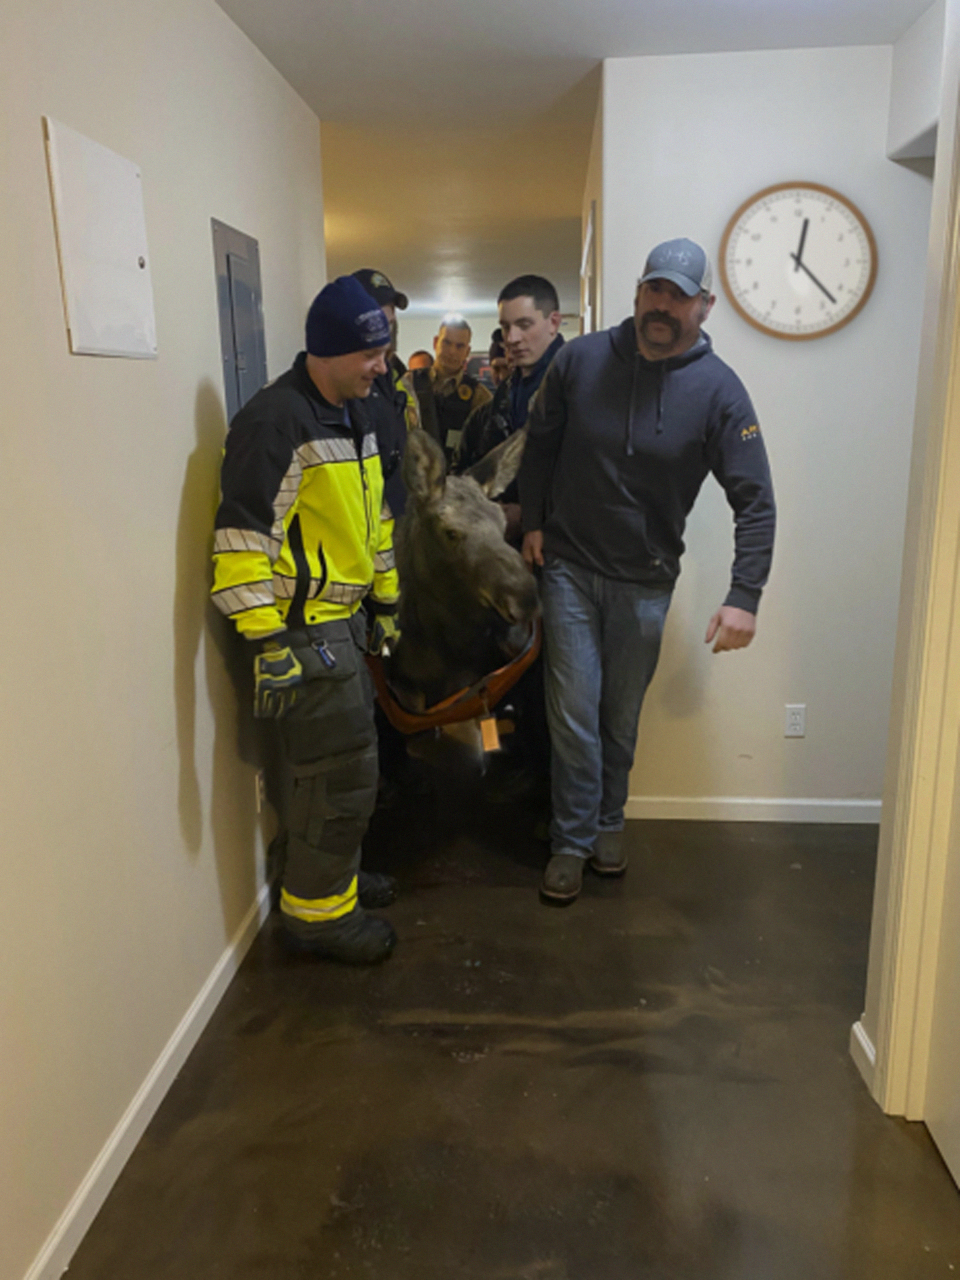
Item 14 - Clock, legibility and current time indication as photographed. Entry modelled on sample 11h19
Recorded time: 12h23
